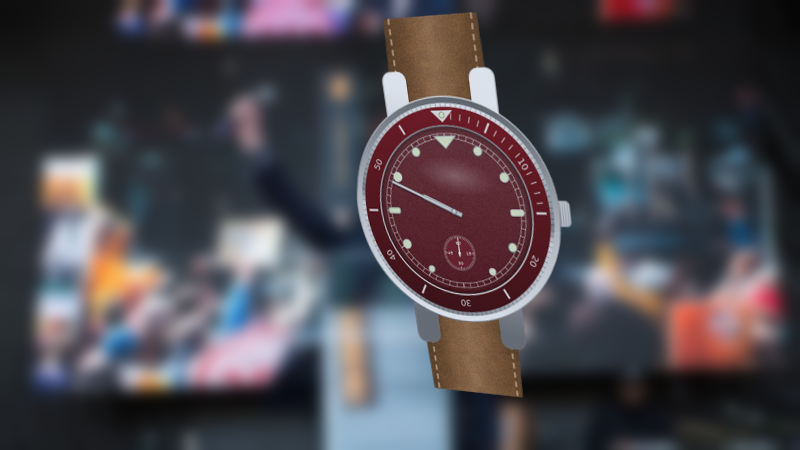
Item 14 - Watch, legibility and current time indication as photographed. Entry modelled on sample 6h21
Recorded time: 9h49
